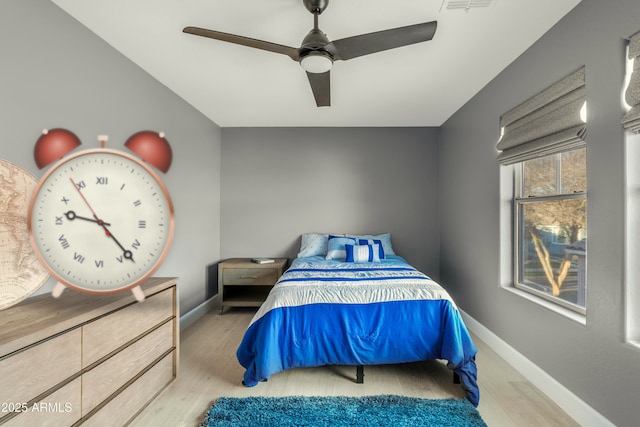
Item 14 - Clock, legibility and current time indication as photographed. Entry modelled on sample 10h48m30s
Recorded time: 9h22m54s
